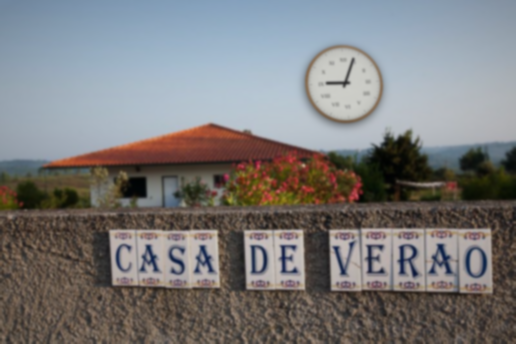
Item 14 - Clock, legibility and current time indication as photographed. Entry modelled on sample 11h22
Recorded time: 9h04
